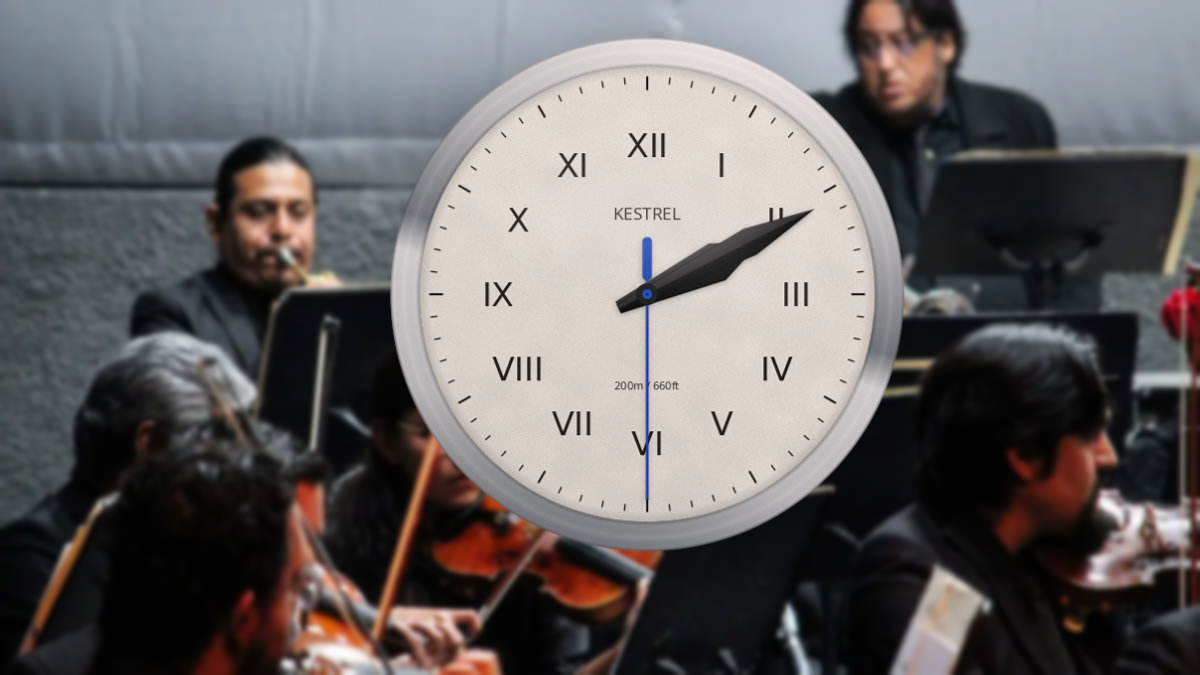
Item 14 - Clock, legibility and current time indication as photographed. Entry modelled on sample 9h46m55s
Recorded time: 2h10m30s
